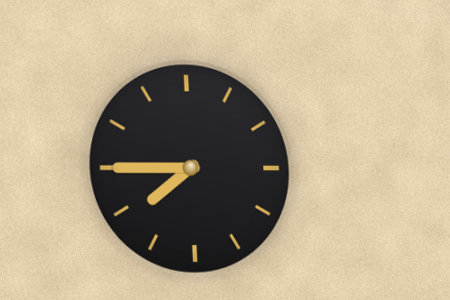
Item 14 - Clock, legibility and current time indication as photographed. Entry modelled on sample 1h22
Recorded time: 7h45
